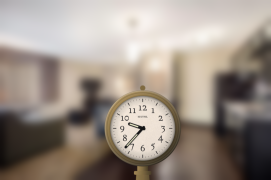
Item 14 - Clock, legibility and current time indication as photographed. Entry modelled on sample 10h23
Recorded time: 9h37
